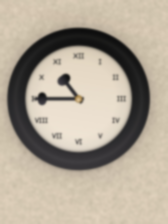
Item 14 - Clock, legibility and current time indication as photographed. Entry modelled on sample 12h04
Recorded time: 10h45
